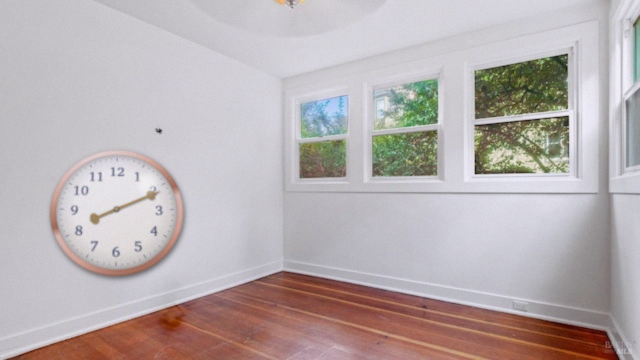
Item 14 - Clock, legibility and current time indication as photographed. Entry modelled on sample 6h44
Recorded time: 8h11
